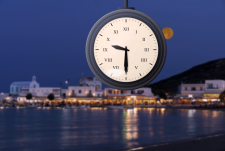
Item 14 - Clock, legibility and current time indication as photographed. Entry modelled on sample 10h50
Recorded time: 9h30
